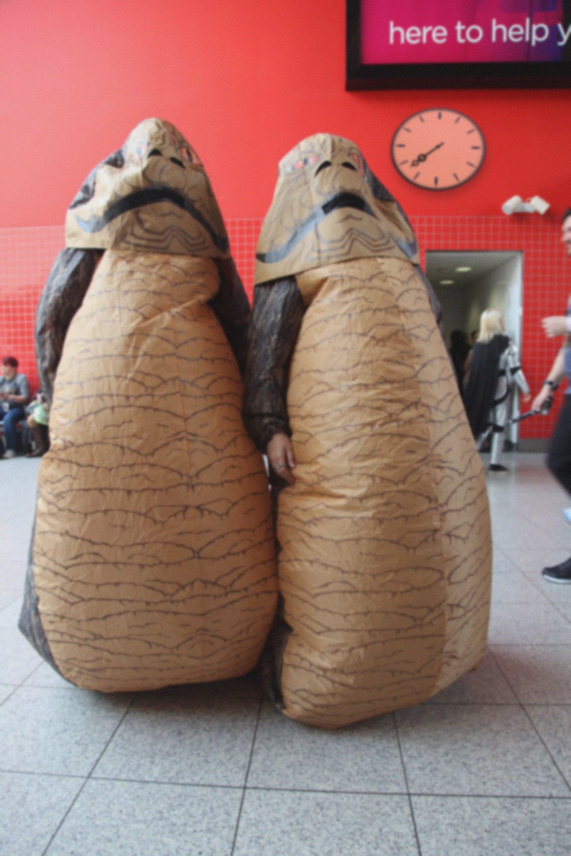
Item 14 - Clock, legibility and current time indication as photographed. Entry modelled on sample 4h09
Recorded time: 7h38
